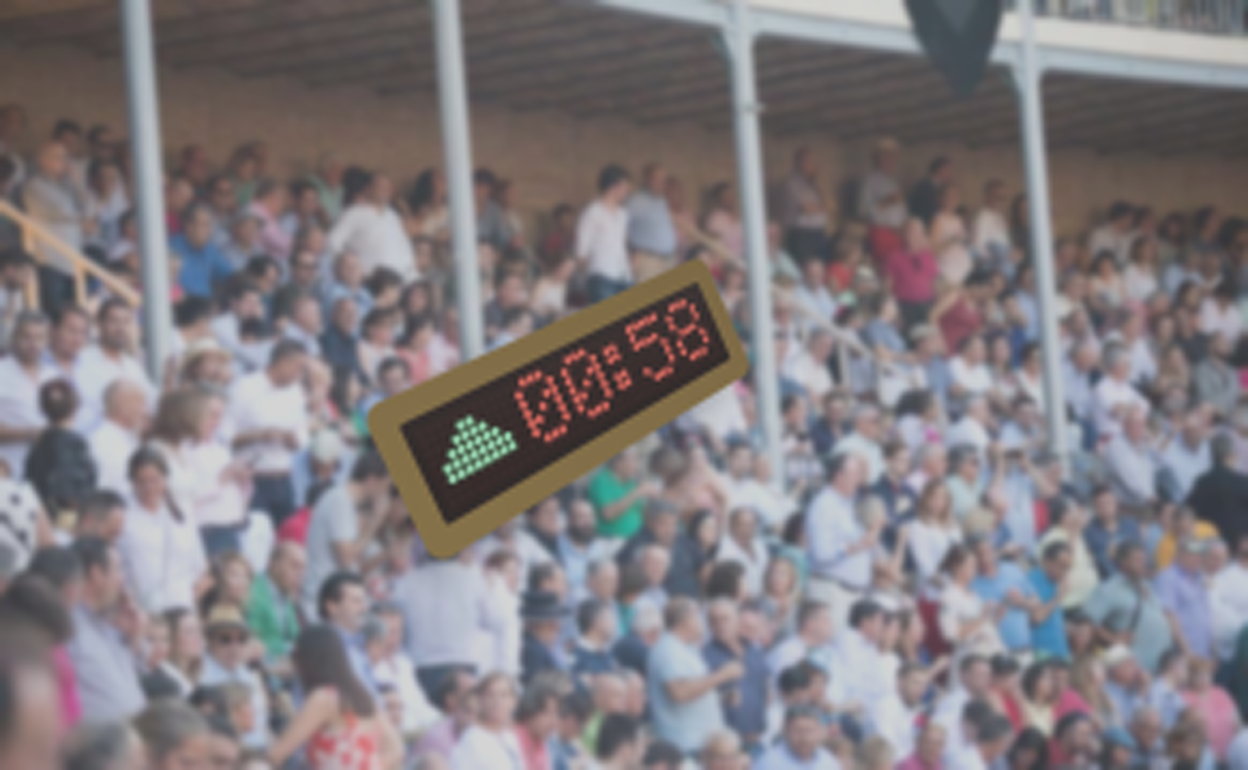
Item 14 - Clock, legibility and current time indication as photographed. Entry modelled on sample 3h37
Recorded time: 0h58
